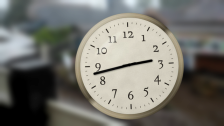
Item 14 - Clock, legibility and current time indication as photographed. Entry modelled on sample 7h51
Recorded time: 2h43
